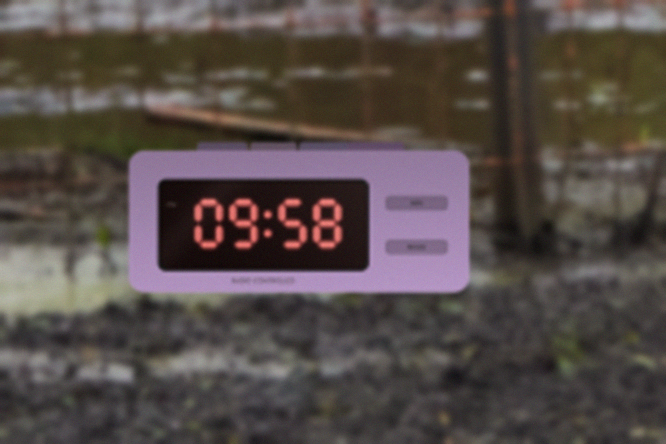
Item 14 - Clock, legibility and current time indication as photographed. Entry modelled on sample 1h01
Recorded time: 9h58
